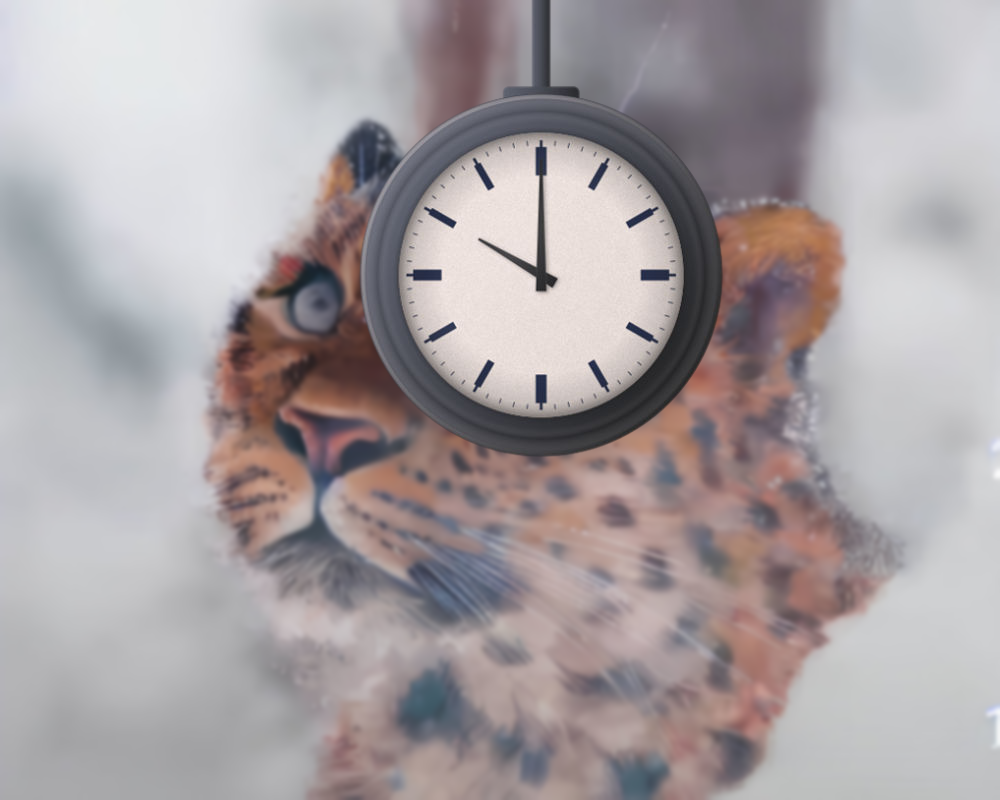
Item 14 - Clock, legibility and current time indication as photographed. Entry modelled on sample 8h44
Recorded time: 10h00
